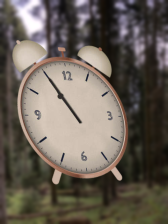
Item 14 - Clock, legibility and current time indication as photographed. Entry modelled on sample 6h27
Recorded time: 10h55
